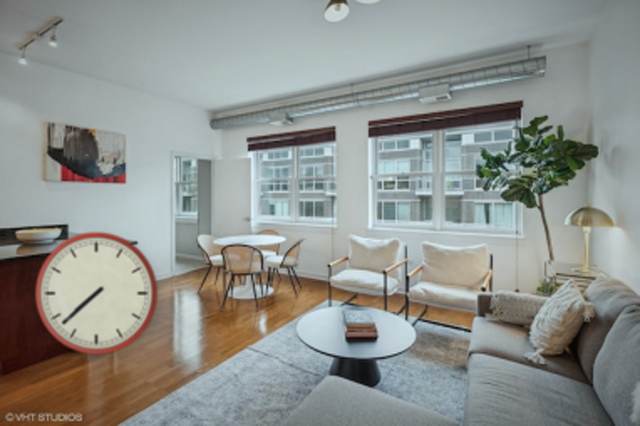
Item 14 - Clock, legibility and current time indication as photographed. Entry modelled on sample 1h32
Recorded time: 7h38
